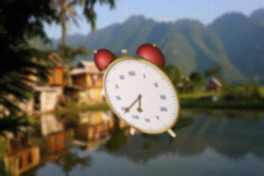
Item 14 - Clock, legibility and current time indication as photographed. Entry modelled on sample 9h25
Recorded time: 6h39
